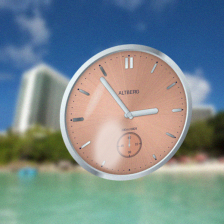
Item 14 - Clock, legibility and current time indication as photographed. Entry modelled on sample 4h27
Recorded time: 2h54
